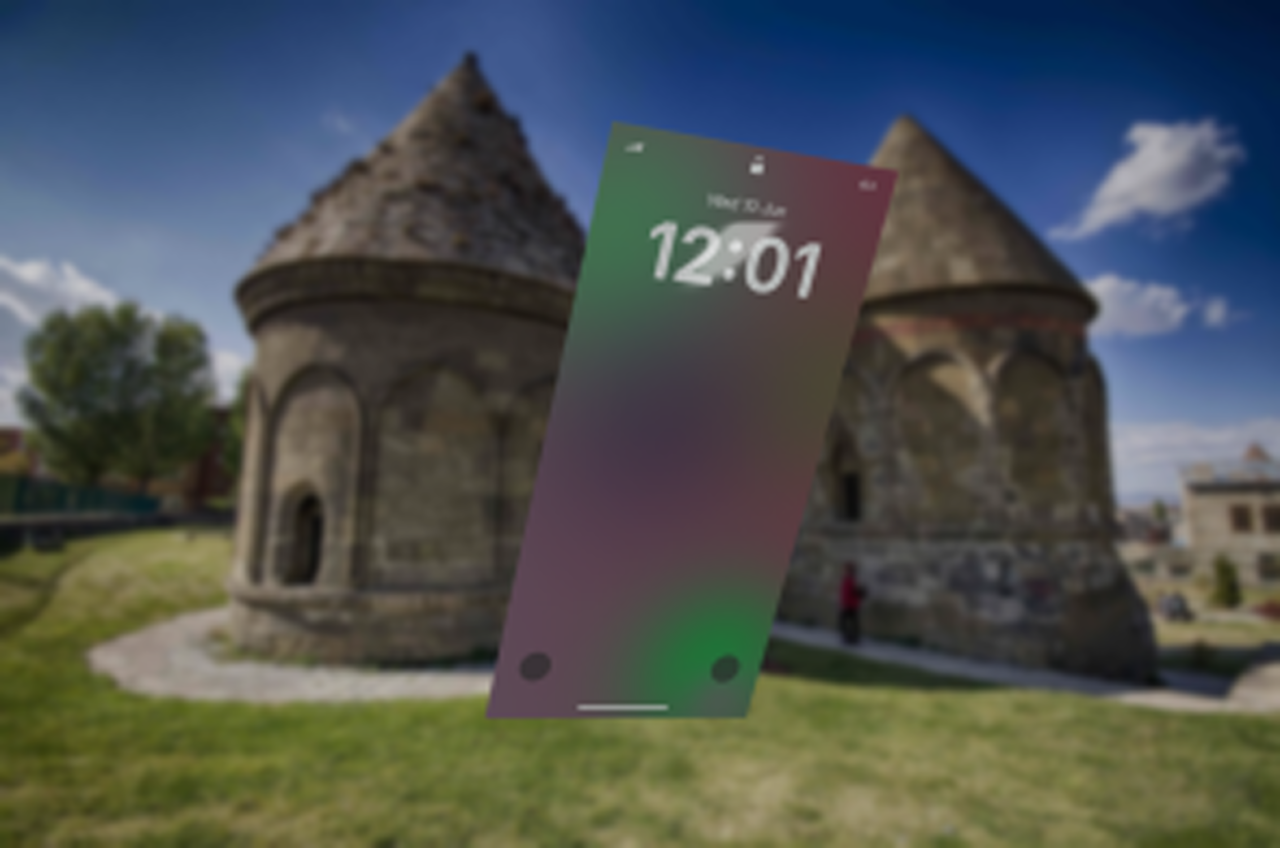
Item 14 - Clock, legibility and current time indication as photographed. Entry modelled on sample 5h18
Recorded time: 12h01
